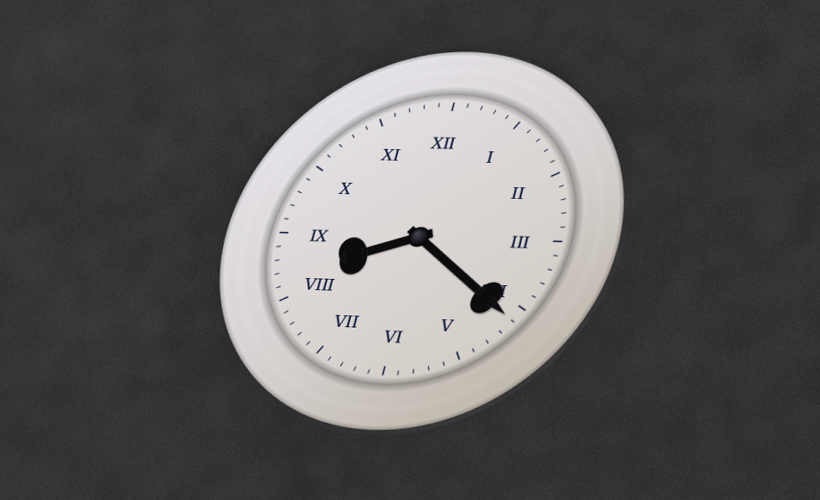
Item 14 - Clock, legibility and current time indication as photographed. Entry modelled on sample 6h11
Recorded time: 8h21
